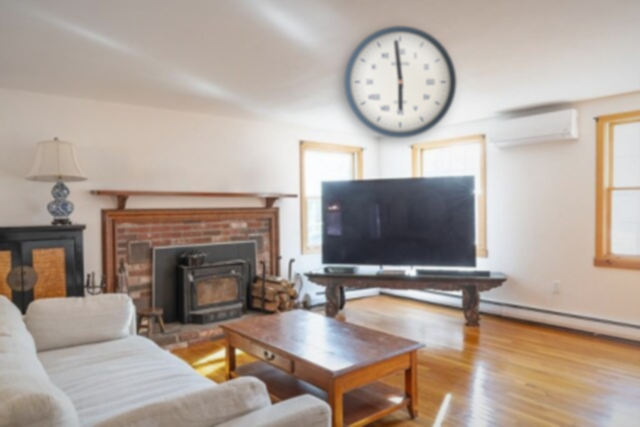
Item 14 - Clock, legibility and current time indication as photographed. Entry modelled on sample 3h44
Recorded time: 5h59
